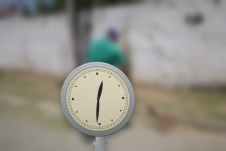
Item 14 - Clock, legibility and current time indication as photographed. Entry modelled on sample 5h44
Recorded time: 12h31
